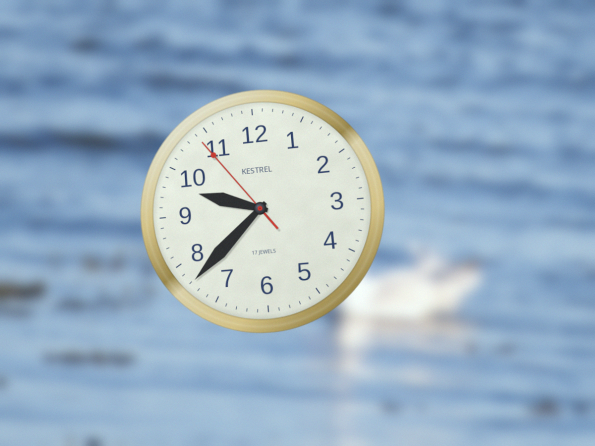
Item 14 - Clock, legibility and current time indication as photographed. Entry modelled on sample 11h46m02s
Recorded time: 9h37m54s
